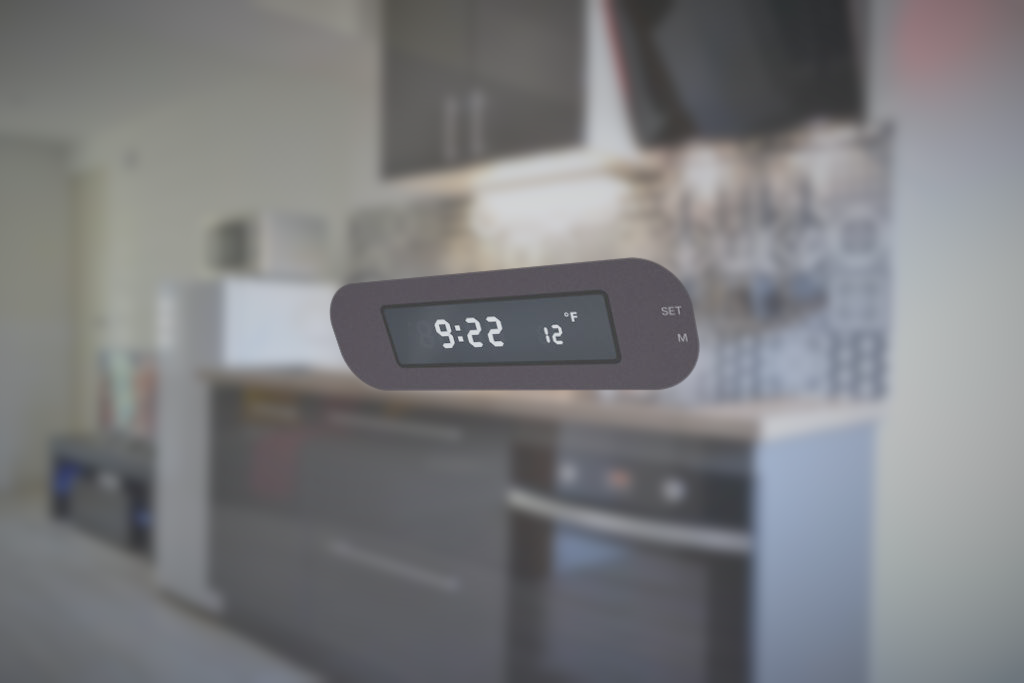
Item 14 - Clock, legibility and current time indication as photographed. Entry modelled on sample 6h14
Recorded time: 9h22
